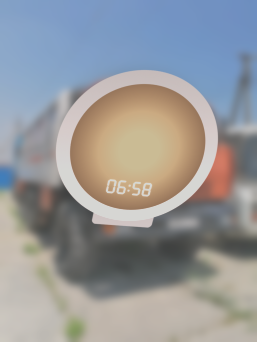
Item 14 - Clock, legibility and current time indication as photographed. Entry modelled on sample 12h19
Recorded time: 6h58
